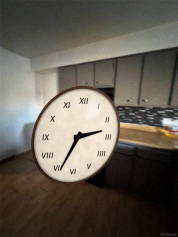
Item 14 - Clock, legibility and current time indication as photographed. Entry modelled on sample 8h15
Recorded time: 2h34
